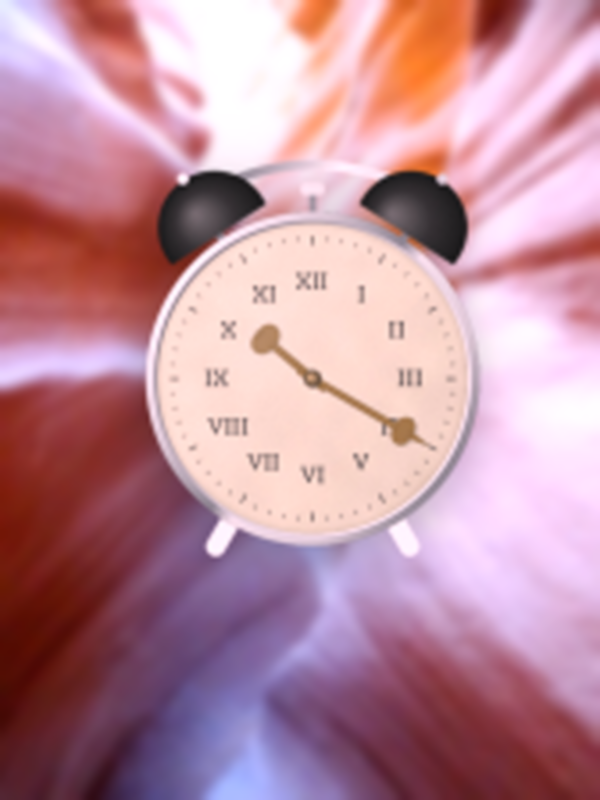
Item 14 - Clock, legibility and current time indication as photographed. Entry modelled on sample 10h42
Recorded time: 10h20
